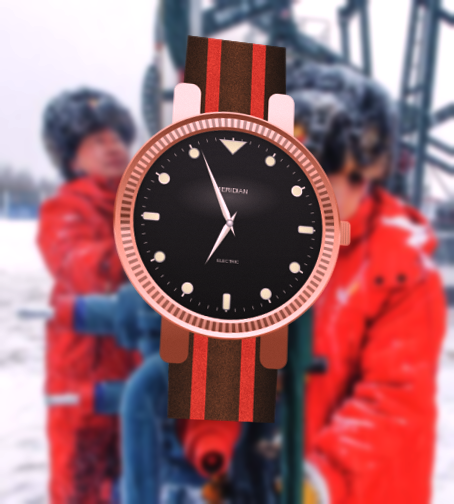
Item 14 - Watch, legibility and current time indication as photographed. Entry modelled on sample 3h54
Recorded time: 6h56
